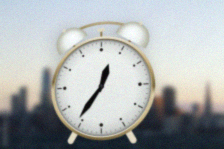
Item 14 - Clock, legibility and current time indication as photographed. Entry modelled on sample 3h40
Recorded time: 12h36
